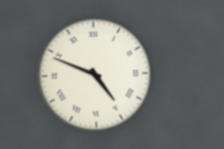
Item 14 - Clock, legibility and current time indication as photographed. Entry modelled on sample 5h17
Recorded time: 4h49
